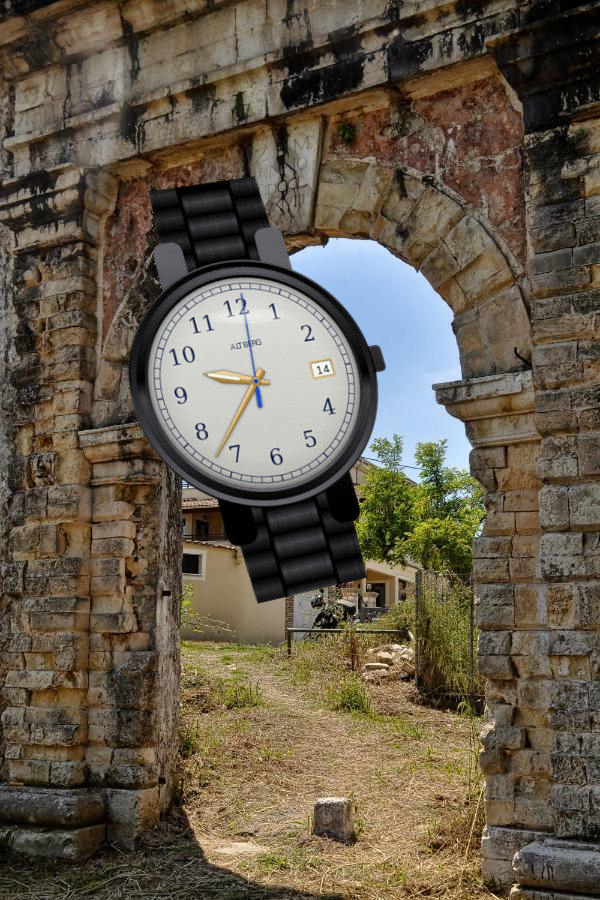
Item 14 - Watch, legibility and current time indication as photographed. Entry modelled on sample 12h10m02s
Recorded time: 9h37m01s
